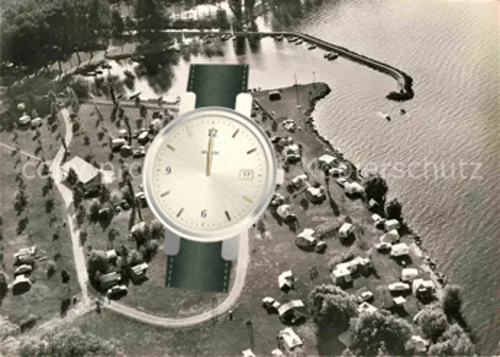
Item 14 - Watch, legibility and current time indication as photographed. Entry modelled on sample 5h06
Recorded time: 12h00
